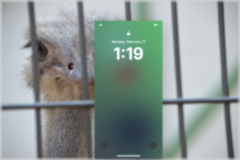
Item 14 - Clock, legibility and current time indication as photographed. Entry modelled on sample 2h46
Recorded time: 1h19
